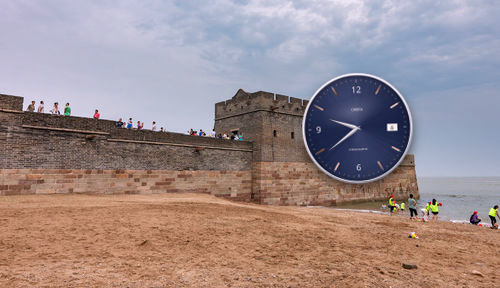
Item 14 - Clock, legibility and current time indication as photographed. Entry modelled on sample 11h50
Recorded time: 9h39
